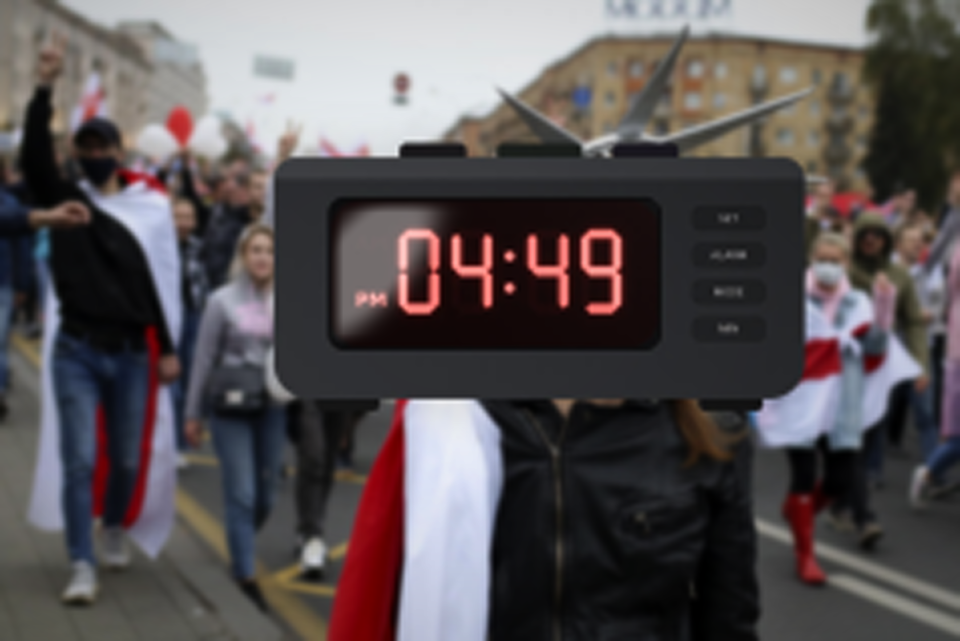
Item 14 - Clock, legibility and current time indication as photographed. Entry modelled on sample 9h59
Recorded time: 4h49
